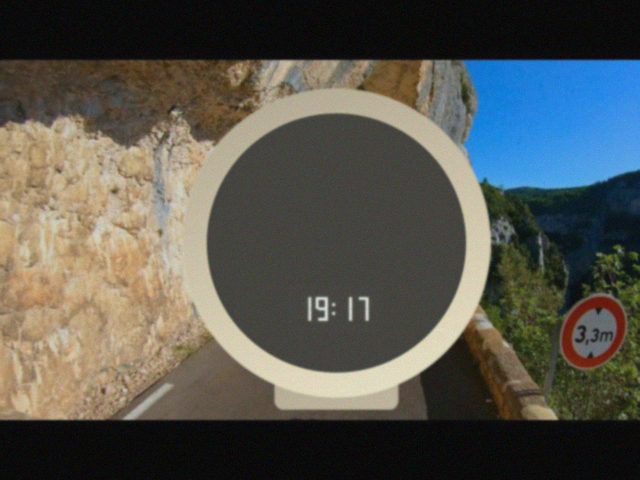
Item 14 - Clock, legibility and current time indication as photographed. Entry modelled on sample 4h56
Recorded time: 19h17
